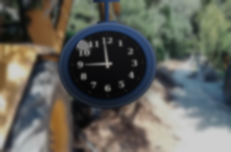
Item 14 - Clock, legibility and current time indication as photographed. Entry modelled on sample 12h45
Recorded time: 8h59
